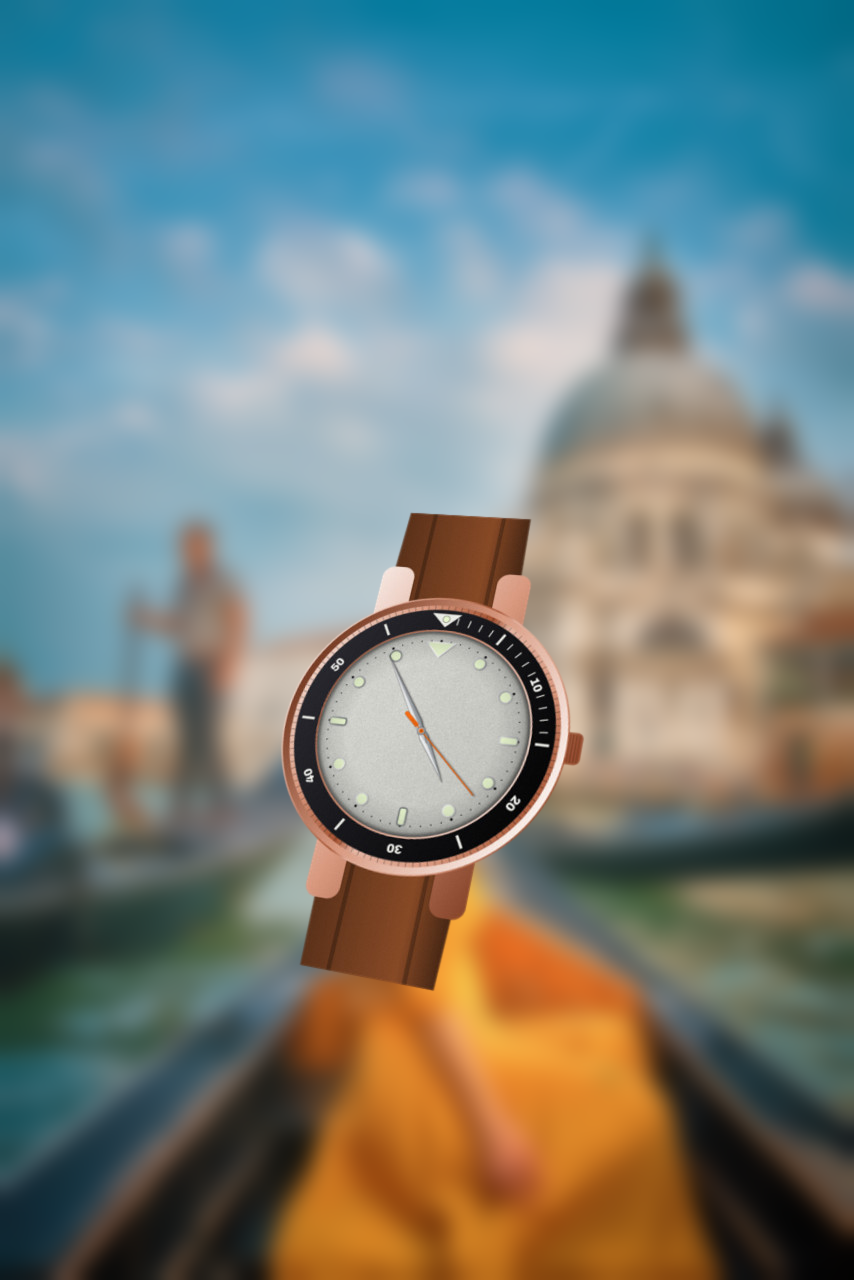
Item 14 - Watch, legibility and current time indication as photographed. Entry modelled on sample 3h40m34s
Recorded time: 4h54m22s
